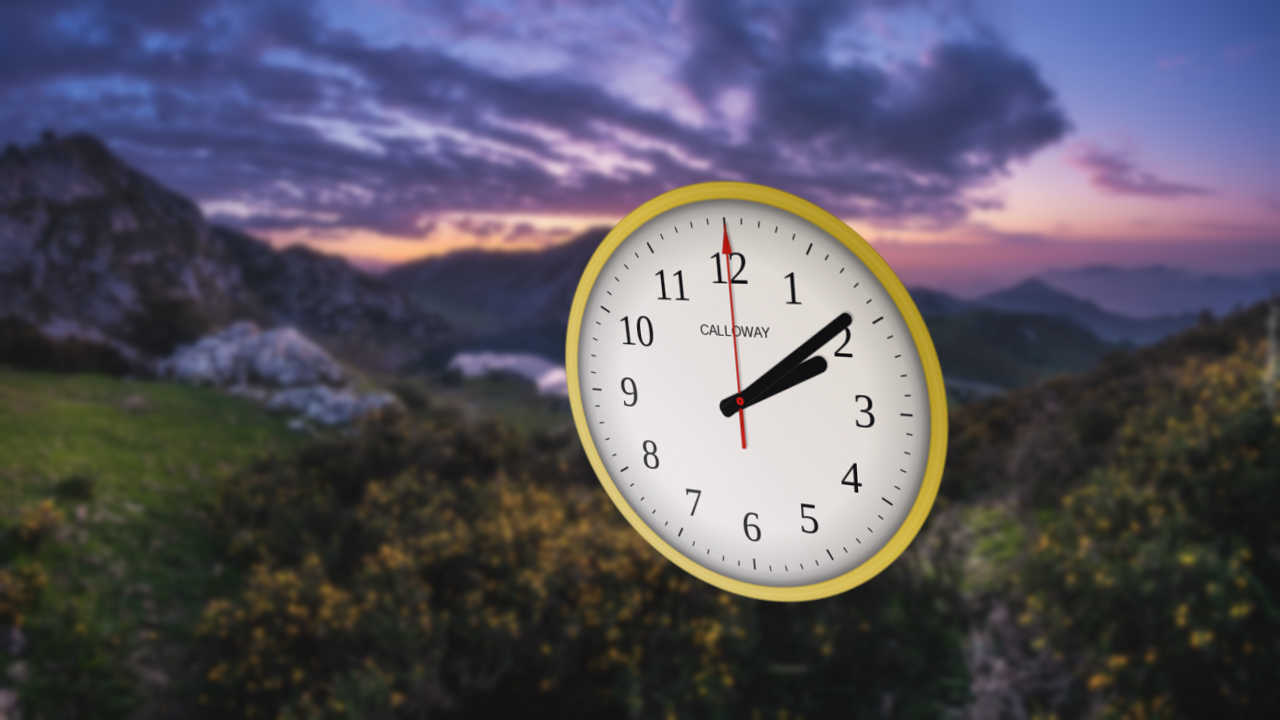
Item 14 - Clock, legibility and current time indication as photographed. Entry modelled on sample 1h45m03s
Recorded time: 2h09m00s
